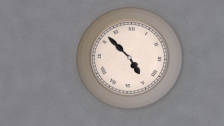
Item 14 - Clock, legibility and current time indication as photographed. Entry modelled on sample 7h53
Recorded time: 4h52
